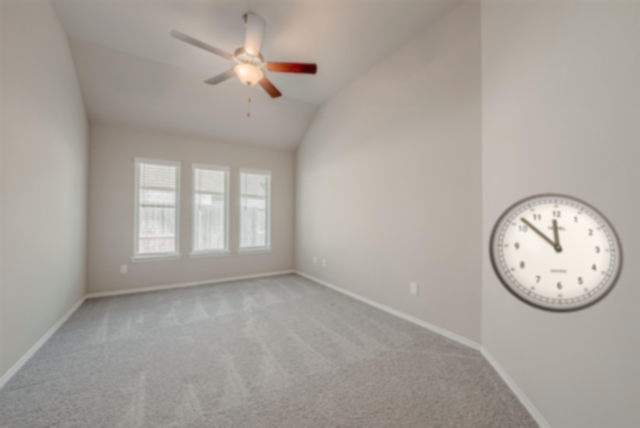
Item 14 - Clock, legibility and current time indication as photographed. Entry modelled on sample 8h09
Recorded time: 11h52
